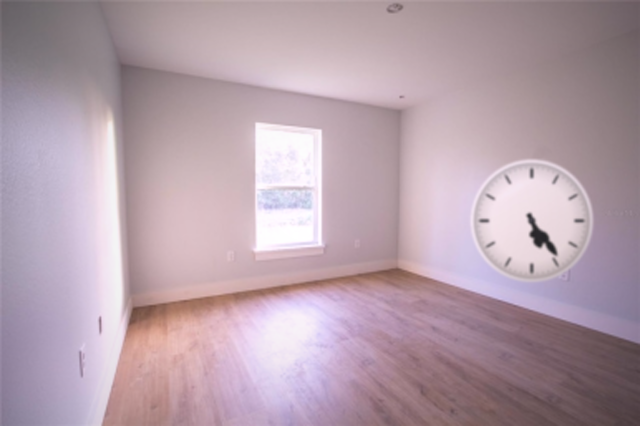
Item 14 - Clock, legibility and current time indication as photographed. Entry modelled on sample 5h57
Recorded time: 5h24
